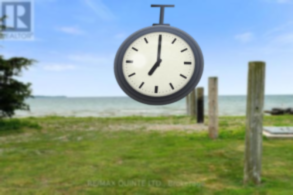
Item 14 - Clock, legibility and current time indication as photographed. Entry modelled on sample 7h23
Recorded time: 7h00
